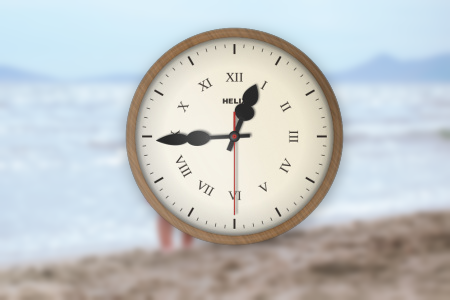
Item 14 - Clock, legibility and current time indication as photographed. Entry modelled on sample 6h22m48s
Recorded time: 12h44m30s
